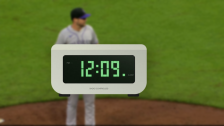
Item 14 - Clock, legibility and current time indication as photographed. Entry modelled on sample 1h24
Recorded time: 12h09
